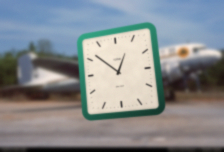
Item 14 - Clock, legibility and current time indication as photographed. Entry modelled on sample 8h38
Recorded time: 12h52
